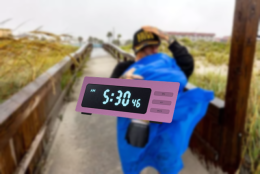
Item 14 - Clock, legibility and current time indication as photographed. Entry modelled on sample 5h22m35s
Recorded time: 5h30m46s
